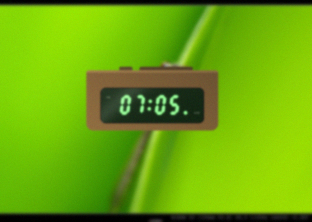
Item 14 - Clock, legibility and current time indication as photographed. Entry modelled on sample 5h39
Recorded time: 7h05
